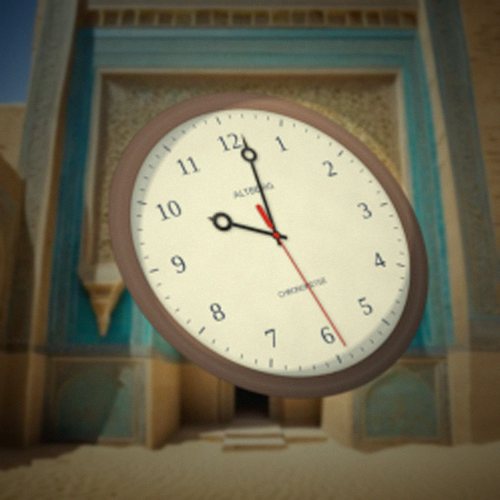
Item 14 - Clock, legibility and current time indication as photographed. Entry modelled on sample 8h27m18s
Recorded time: 10h01m29s
